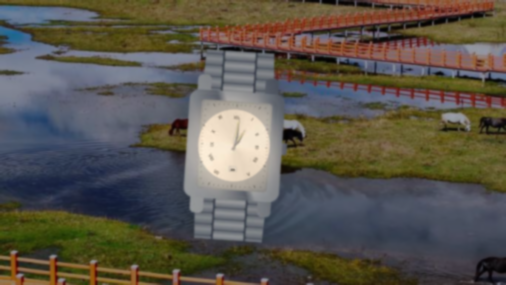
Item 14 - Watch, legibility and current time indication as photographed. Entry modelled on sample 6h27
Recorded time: 1h01
